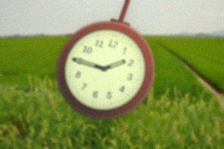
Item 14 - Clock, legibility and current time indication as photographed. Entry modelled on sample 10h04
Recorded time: 1h45
